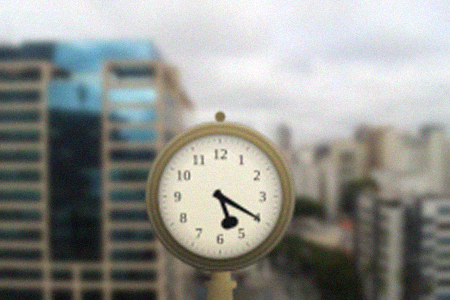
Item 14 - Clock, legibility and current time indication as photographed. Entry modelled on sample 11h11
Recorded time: 5h20
